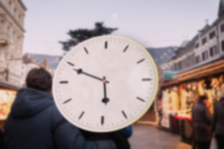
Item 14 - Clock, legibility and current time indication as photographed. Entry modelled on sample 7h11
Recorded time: 5h49
